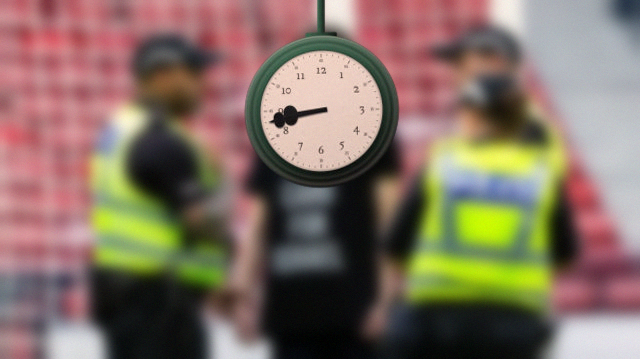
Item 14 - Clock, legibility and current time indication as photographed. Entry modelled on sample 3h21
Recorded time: 8h43
